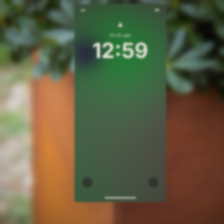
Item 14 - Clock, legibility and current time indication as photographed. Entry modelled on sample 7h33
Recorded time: 12h59
